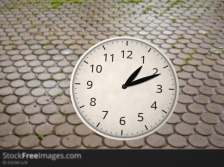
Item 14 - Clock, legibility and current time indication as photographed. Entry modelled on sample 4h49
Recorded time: 1h11
